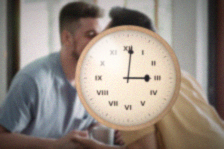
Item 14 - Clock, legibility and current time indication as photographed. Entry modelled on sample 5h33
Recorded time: 3h01
